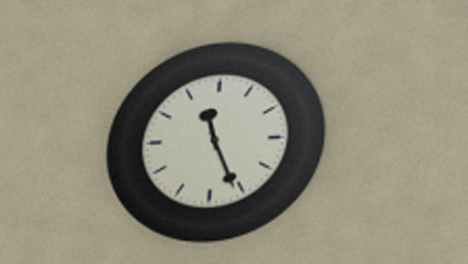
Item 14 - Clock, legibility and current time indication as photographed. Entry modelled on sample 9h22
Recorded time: 11h26
